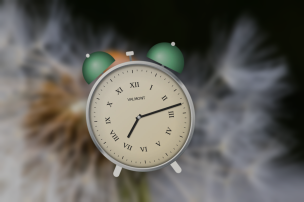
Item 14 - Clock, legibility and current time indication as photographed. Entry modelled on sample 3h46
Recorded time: 7h13
